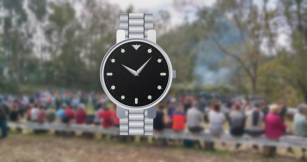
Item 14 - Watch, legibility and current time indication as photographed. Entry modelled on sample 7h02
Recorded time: 10h07
